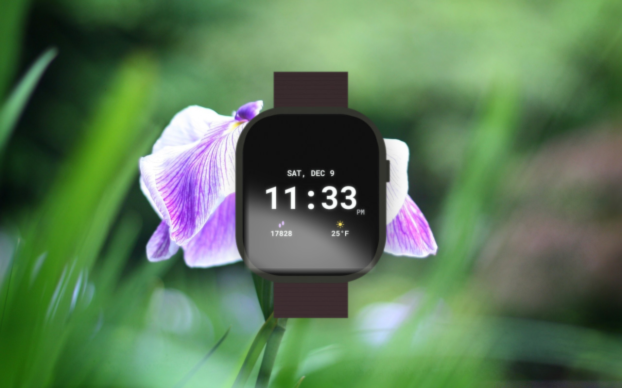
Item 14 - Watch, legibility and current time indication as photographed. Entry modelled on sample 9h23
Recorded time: 11h33
